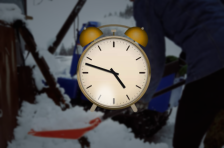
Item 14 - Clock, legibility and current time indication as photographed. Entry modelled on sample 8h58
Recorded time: 4h48
